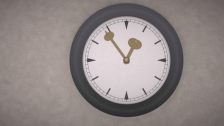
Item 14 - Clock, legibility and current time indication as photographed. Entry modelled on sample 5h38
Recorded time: 12h54
